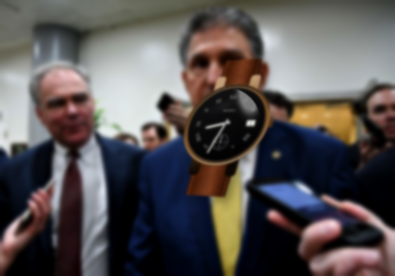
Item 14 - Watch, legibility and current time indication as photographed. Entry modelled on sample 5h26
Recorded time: 8h33
